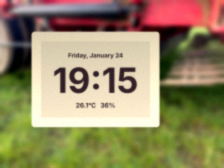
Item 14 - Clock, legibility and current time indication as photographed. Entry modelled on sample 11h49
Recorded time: 19h15
